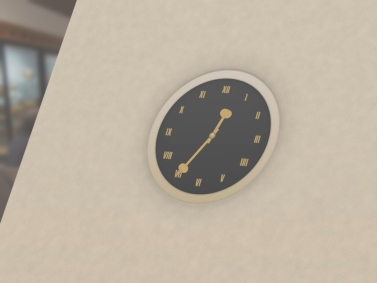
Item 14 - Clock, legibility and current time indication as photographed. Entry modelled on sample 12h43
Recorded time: 12h35
